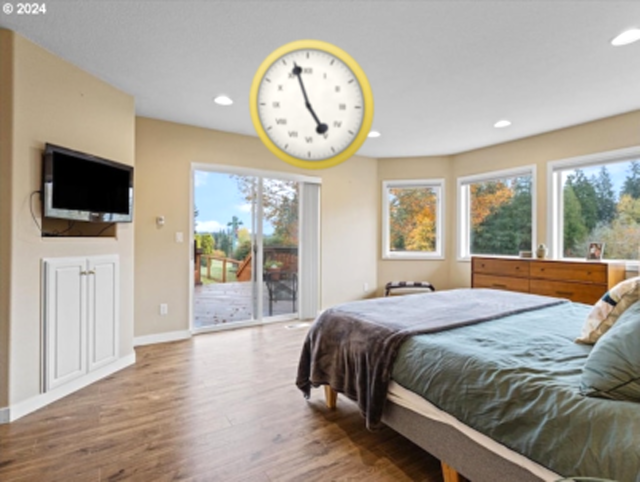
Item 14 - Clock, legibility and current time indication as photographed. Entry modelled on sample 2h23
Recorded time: 4h57
